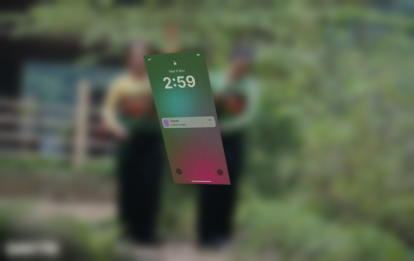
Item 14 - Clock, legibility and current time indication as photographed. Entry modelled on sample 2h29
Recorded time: 2h59
